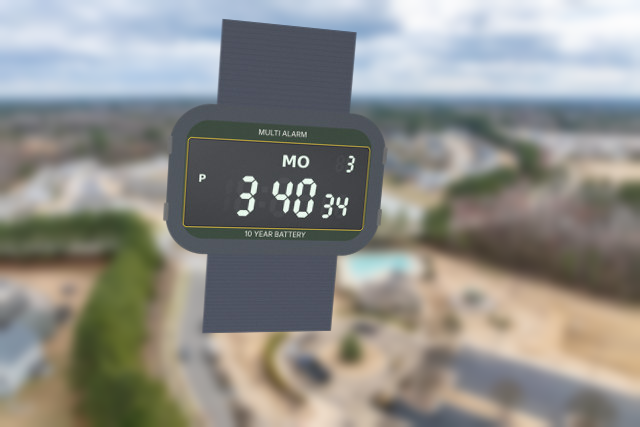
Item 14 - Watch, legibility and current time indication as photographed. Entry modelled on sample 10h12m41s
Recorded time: 3h40m34s
